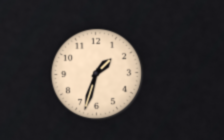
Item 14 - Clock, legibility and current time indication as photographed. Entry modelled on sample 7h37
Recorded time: 1h33
